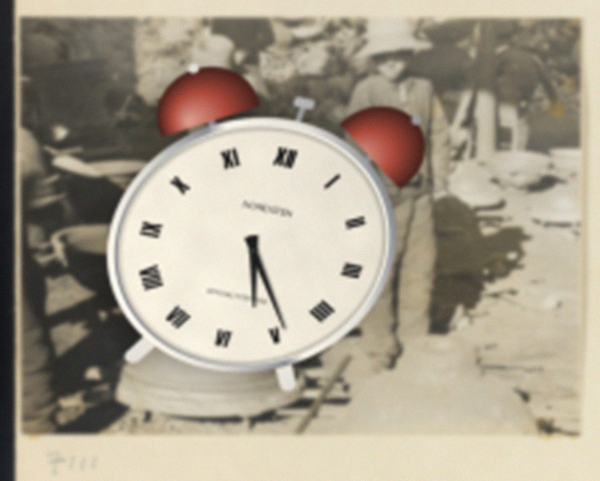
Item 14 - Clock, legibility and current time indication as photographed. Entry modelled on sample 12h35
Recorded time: 5h24
